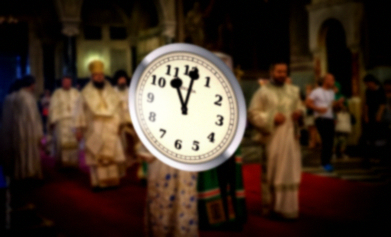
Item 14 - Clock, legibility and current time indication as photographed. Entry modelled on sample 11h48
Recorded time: 11h01
